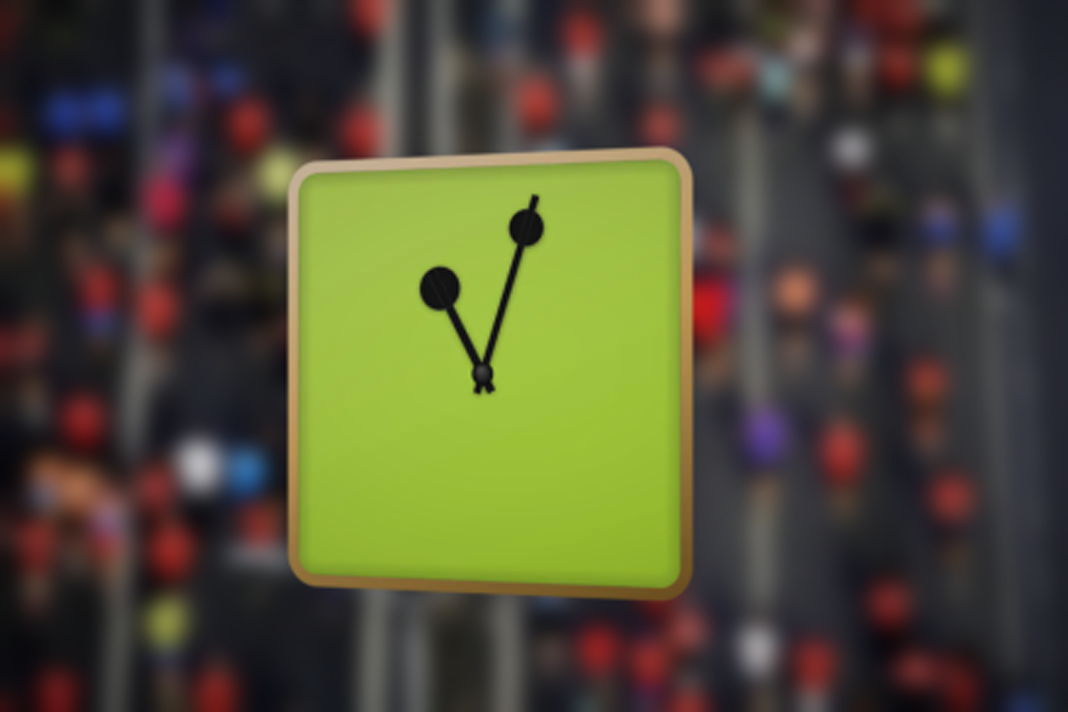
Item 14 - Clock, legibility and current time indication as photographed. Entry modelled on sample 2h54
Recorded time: 11h03
